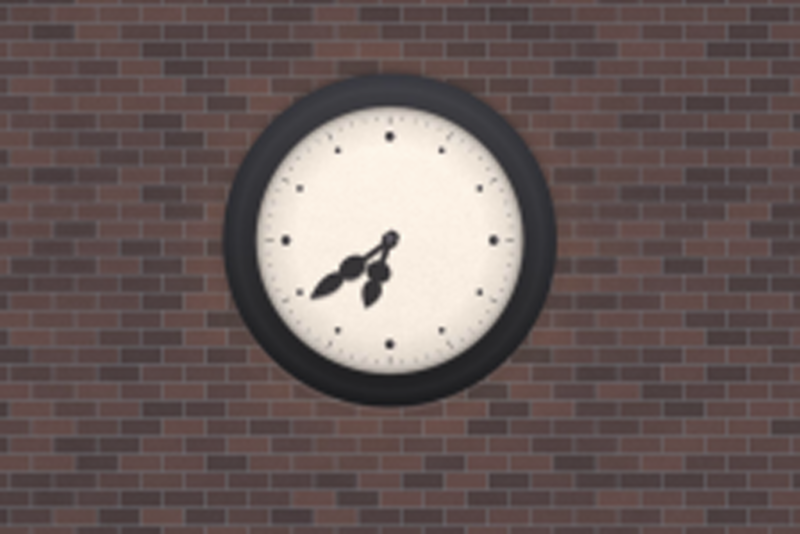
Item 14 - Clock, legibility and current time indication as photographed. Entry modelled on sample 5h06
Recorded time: 6h39
